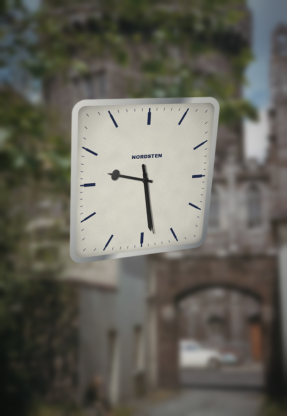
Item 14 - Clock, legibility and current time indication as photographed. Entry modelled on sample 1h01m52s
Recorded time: 9h28m28s
